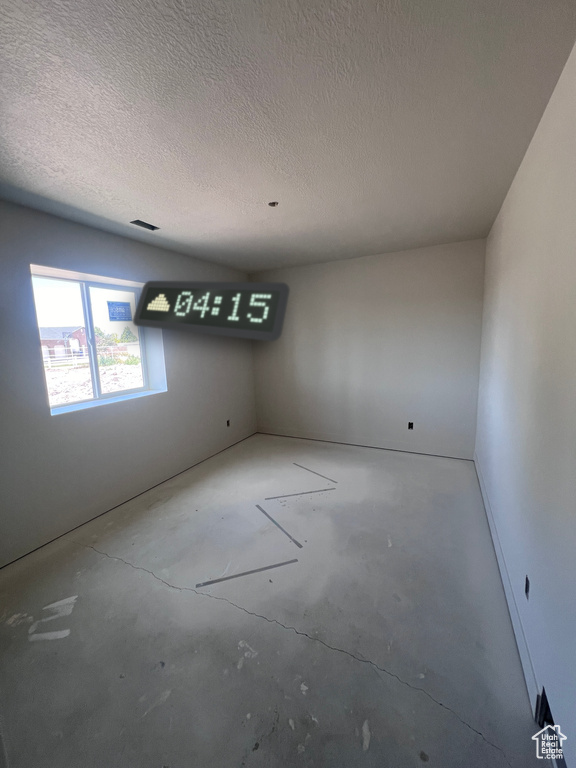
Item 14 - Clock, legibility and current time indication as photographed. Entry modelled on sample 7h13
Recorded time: 4h15
